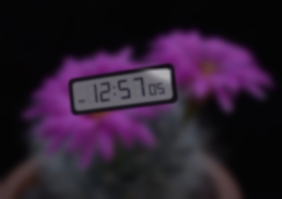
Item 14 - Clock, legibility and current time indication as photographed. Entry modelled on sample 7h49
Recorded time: 12h57
